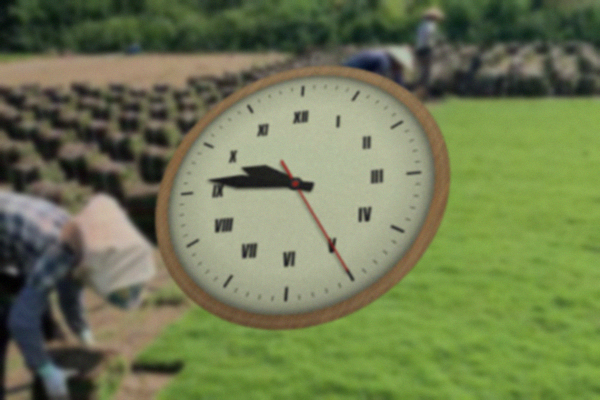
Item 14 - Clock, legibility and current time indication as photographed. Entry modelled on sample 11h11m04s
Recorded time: 9h46m25s
